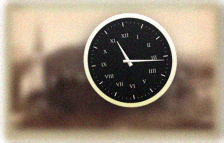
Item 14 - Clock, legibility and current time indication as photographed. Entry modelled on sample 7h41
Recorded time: 11h16
